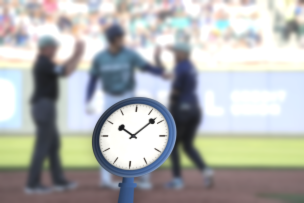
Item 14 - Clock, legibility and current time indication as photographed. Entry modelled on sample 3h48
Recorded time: 10h08
